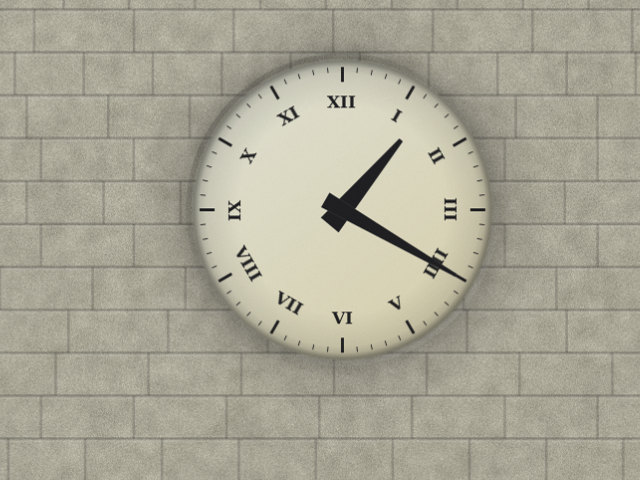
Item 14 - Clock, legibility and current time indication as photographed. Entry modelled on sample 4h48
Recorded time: 1h20
